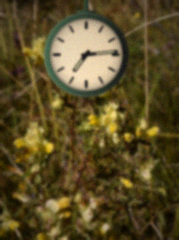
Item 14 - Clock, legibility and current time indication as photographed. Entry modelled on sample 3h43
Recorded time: 7h14
